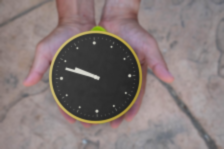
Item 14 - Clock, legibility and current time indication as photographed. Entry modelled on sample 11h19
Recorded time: 9h48
